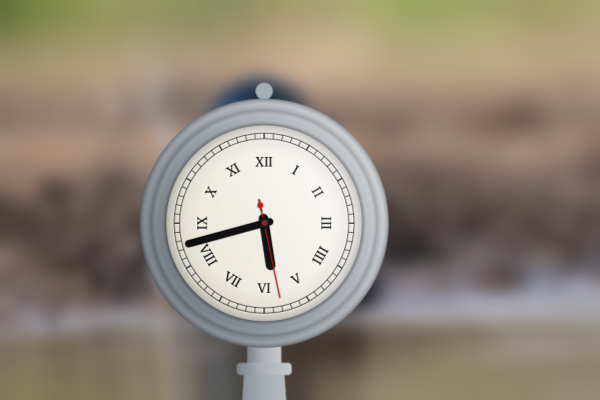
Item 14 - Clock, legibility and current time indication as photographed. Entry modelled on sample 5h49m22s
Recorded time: 5h42m28s
